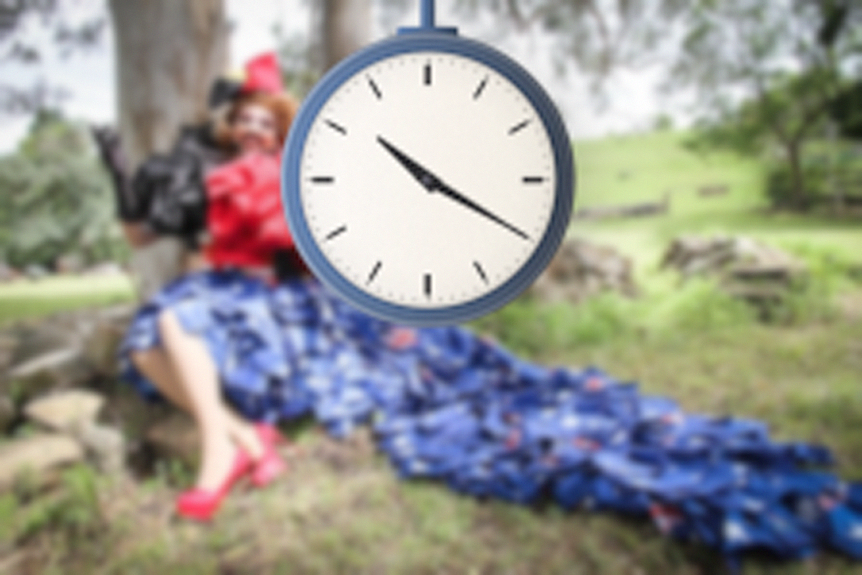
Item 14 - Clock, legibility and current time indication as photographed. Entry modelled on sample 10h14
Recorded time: 10h20
